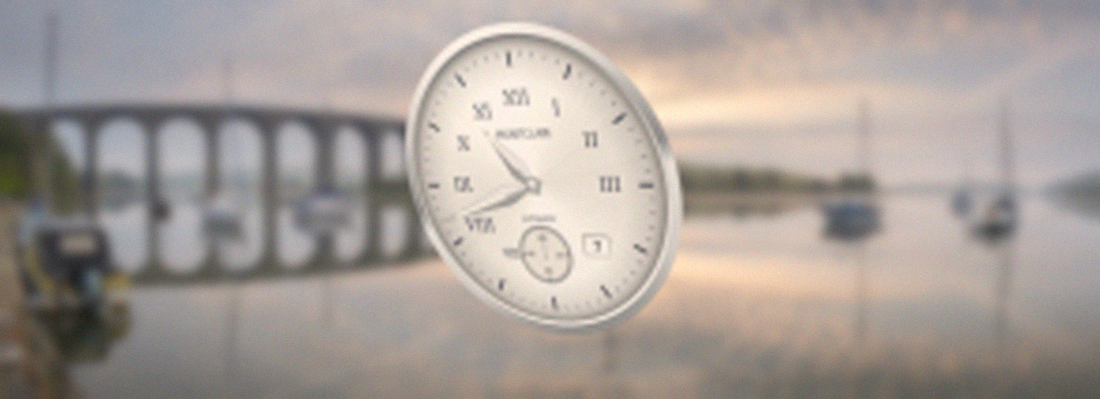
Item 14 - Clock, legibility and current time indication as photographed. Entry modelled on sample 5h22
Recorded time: 10h42
